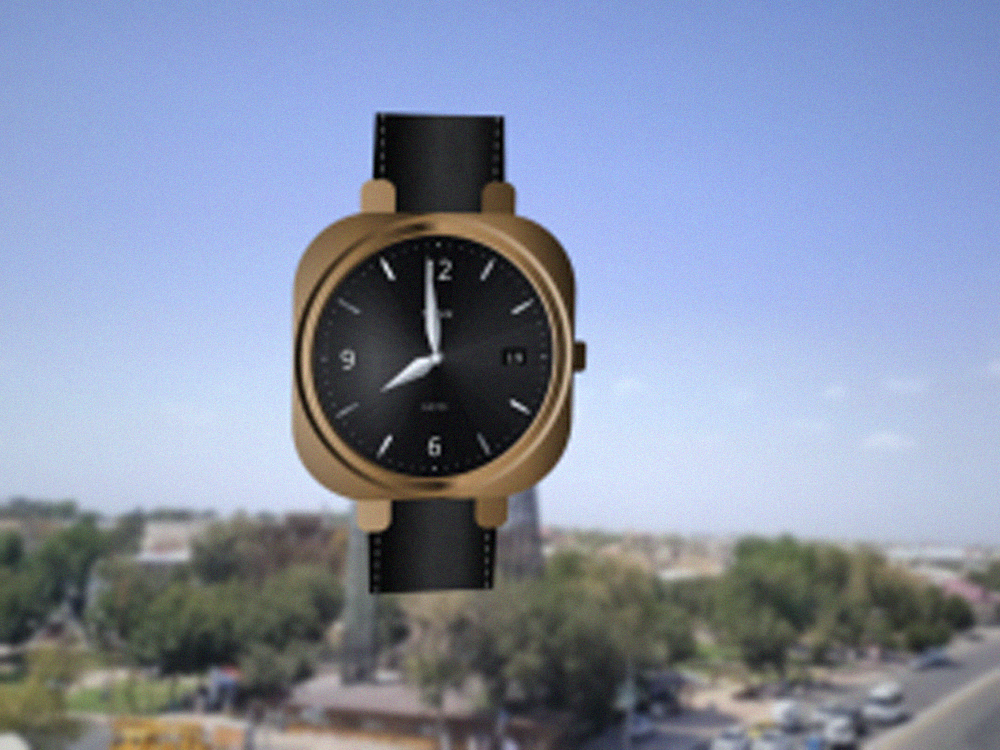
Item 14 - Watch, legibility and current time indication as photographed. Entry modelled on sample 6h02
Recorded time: 7h59
